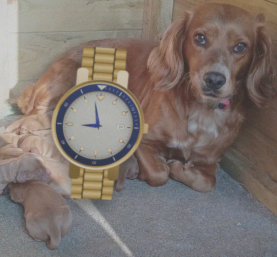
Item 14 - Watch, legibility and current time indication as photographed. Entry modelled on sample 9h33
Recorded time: 8h58
